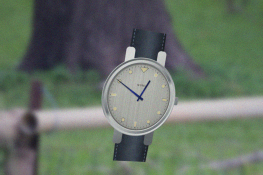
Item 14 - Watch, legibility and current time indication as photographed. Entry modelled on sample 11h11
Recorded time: 12h50
